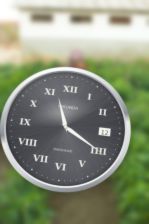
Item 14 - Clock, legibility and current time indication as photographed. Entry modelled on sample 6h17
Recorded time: 11h20
